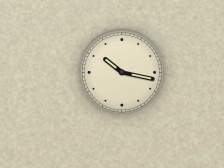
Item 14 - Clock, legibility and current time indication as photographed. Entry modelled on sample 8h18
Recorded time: 10h17
